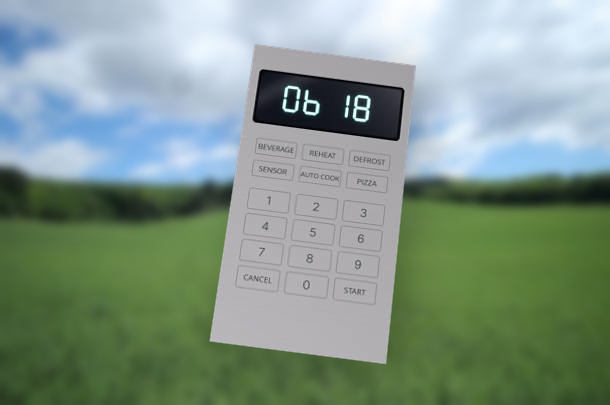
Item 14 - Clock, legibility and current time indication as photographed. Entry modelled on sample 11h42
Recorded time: 6h18
